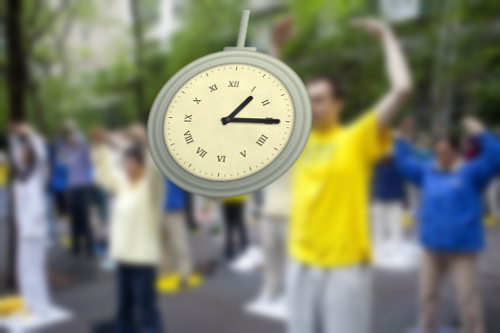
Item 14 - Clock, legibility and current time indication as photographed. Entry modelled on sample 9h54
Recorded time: 1h15
